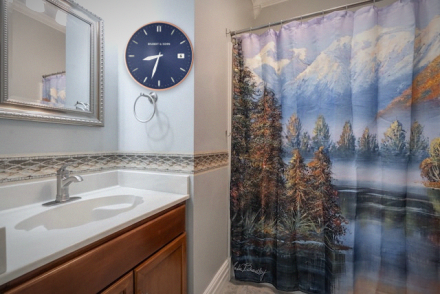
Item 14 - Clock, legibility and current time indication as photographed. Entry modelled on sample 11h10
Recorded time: 8h33
